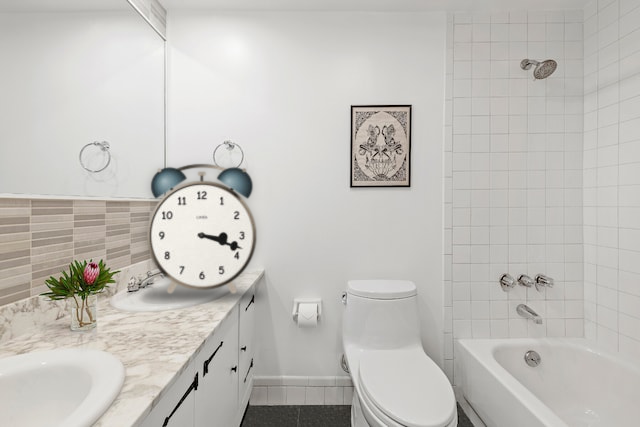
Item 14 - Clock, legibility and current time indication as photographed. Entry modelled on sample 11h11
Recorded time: 3h18
